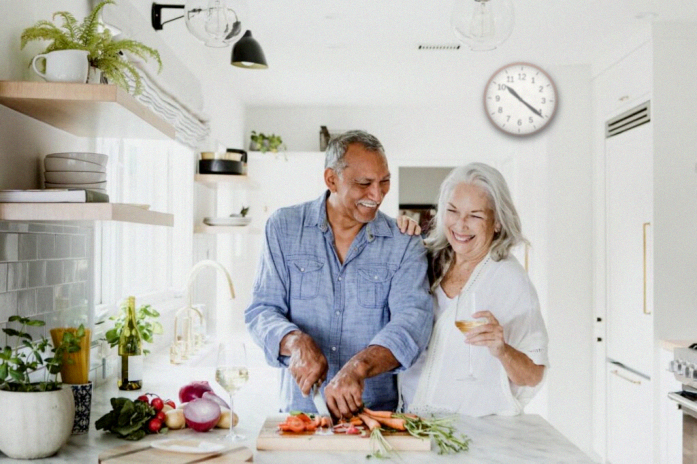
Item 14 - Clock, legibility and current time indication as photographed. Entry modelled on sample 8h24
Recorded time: 10h21
